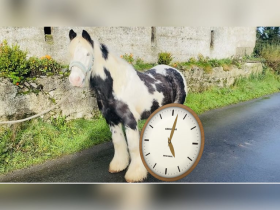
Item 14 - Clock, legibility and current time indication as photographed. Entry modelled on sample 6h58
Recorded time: 5h02
